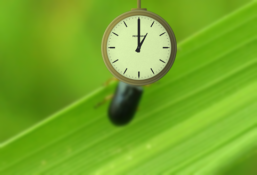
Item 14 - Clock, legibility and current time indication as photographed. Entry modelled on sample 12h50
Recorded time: 1h00
